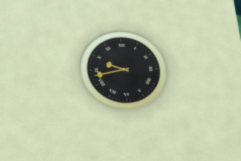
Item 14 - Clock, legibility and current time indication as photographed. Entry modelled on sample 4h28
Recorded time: 9h43
